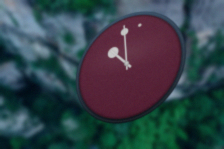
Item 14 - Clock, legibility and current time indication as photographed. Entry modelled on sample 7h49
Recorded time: 9h56
